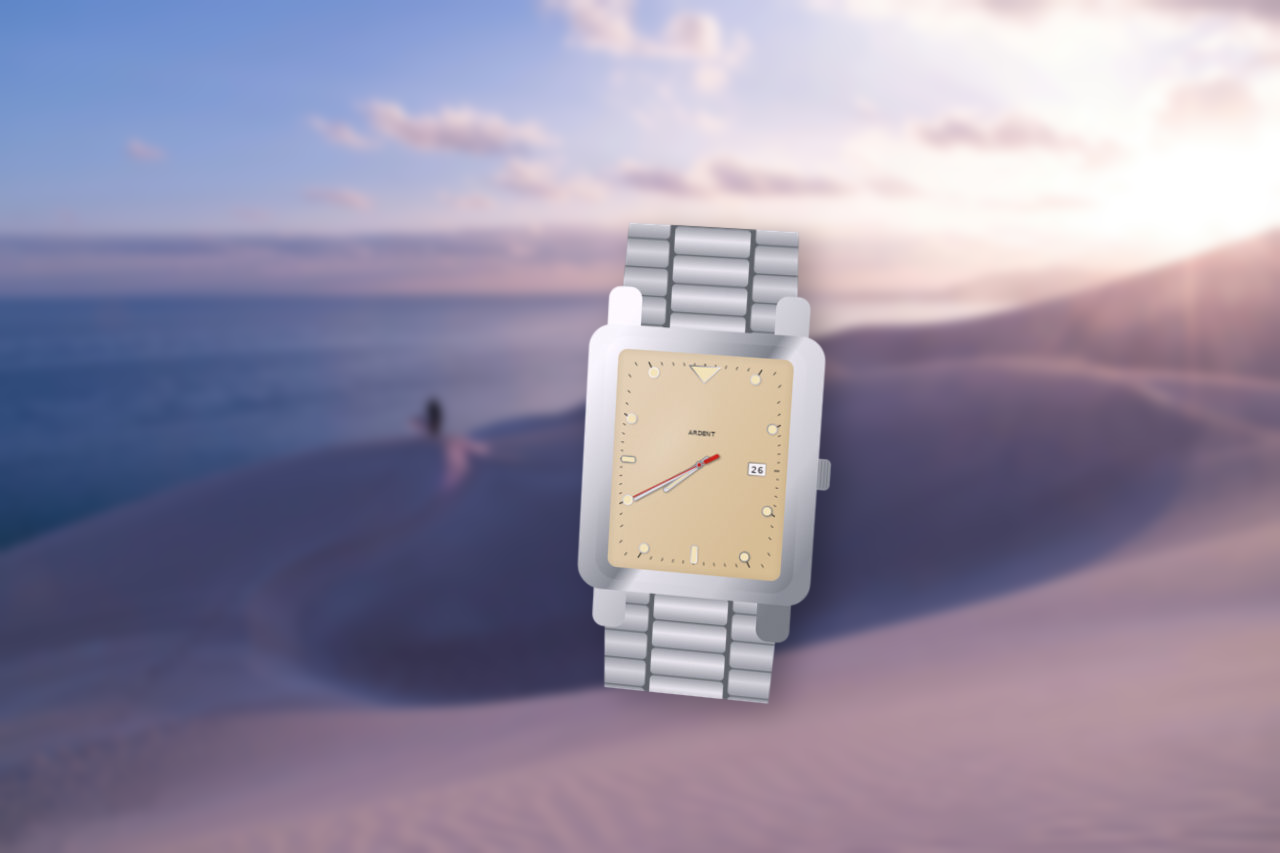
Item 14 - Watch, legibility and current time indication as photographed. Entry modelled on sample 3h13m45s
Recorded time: 7h39m40s
